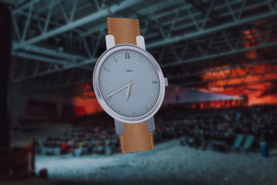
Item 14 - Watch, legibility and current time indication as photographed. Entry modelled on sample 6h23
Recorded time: 6h41
